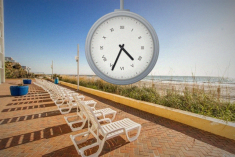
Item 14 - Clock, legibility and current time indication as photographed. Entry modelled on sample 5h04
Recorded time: 4h34
